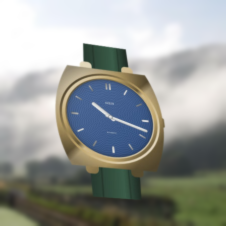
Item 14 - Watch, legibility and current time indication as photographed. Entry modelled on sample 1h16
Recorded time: 10h18
